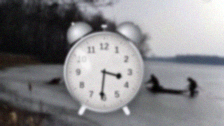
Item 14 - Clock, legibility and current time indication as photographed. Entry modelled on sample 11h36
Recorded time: 3h31
